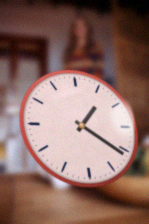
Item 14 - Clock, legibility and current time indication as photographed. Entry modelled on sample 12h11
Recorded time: 1h21
